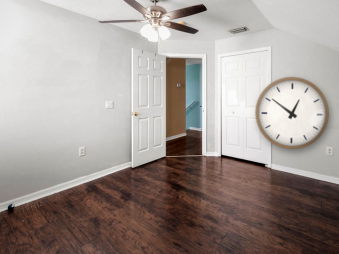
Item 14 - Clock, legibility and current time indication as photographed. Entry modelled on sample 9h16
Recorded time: 12h51
